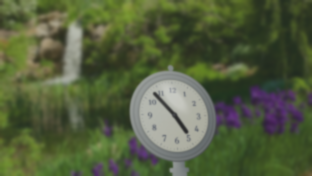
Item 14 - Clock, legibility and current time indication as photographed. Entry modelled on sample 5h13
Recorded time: 4h53
